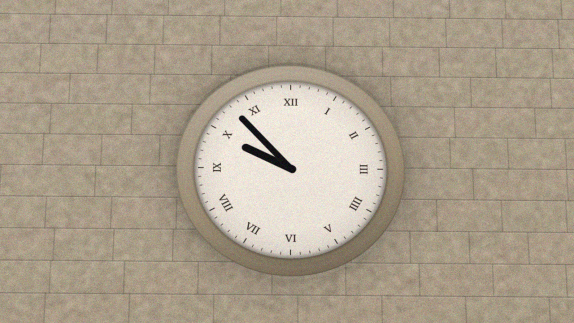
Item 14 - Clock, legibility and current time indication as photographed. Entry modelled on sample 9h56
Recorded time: 9h53
